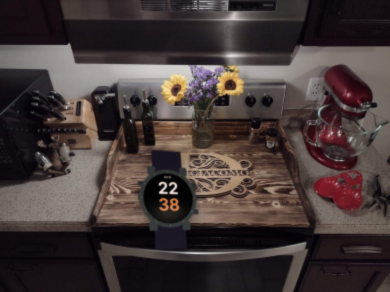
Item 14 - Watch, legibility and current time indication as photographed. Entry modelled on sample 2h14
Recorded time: 22h38
